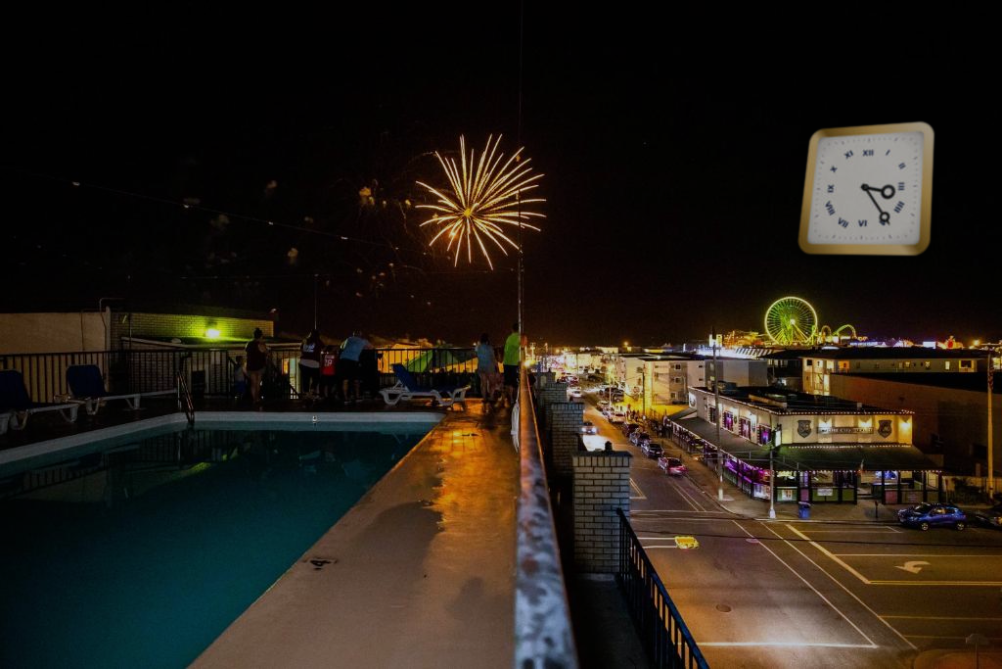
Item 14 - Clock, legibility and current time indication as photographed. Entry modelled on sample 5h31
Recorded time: 3h24
